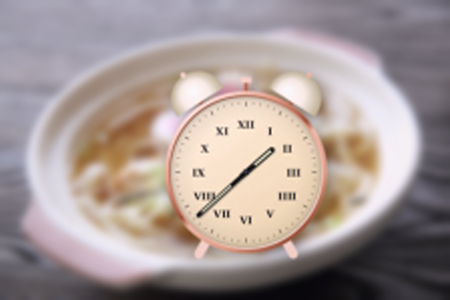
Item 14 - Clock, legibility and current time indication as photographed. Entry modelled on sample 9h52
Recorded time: 1h38
